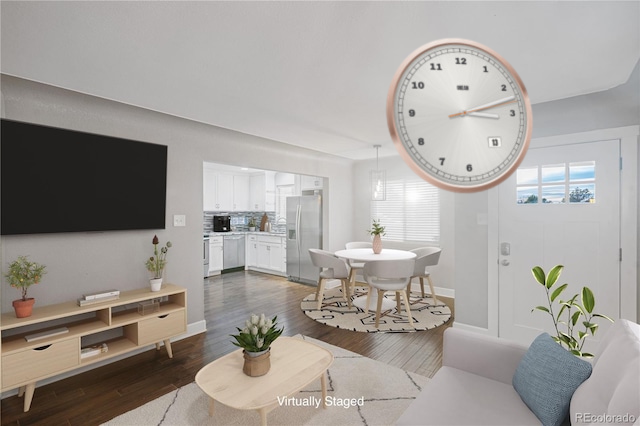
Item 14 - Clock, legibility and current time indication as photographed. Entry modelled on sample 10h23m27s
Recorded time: 3h12m13s
